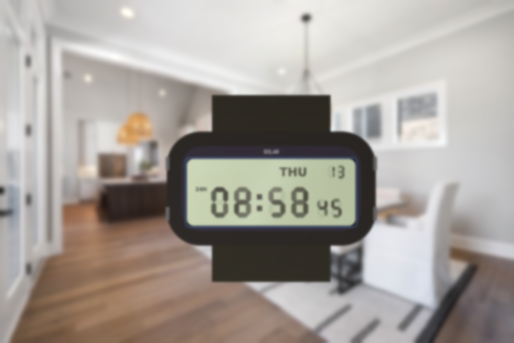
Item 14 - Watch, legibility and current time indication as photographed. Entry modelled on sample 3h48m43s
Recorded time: 8h58m45s
